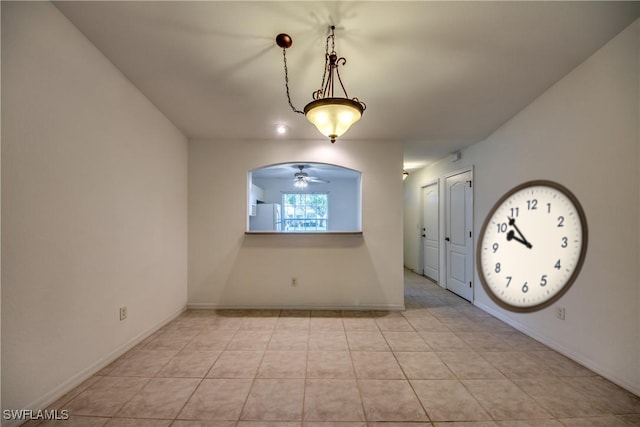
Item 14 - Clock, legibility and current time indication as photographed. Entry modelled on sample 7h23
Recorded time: 9h53
